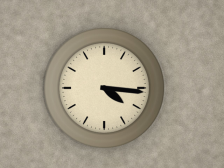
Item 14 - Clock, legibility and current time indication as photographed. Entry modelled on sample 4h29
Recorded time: 4h16
